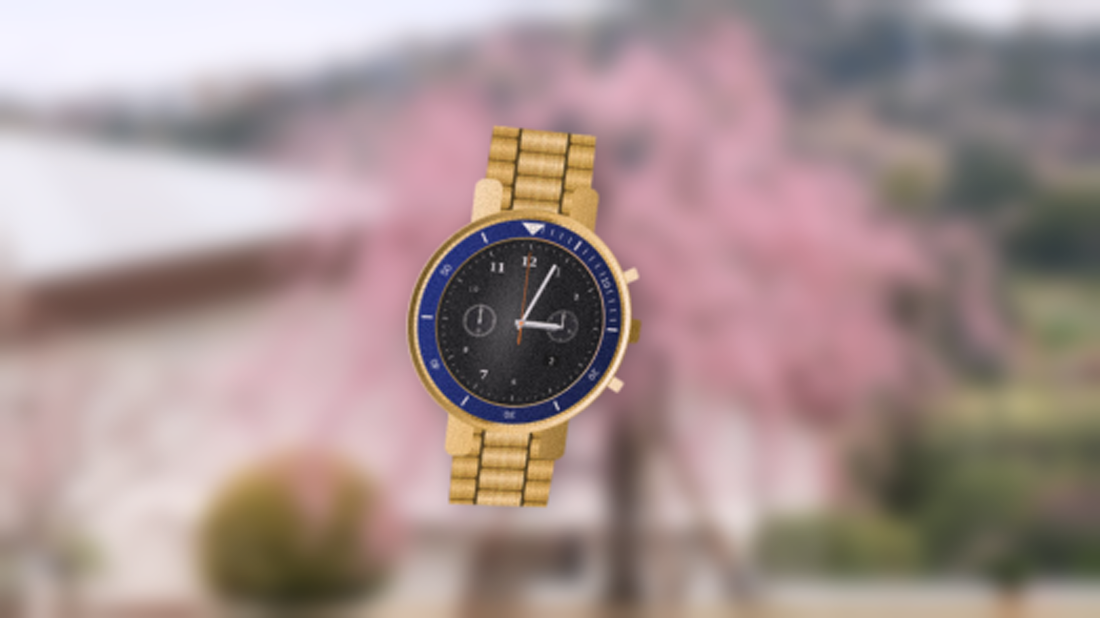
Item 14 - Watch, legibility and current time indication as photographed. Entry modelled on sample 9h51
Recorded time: 3h04
